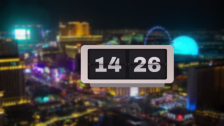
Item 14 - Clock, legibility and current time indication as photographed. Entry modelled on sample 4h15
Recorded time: 14h26
